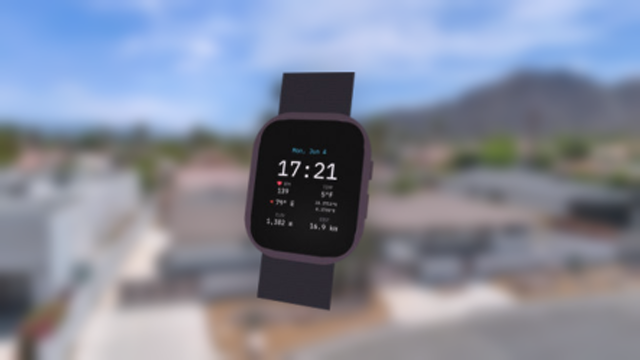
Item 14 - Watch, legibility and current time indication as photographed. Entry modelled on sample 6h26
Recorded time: 17h21
